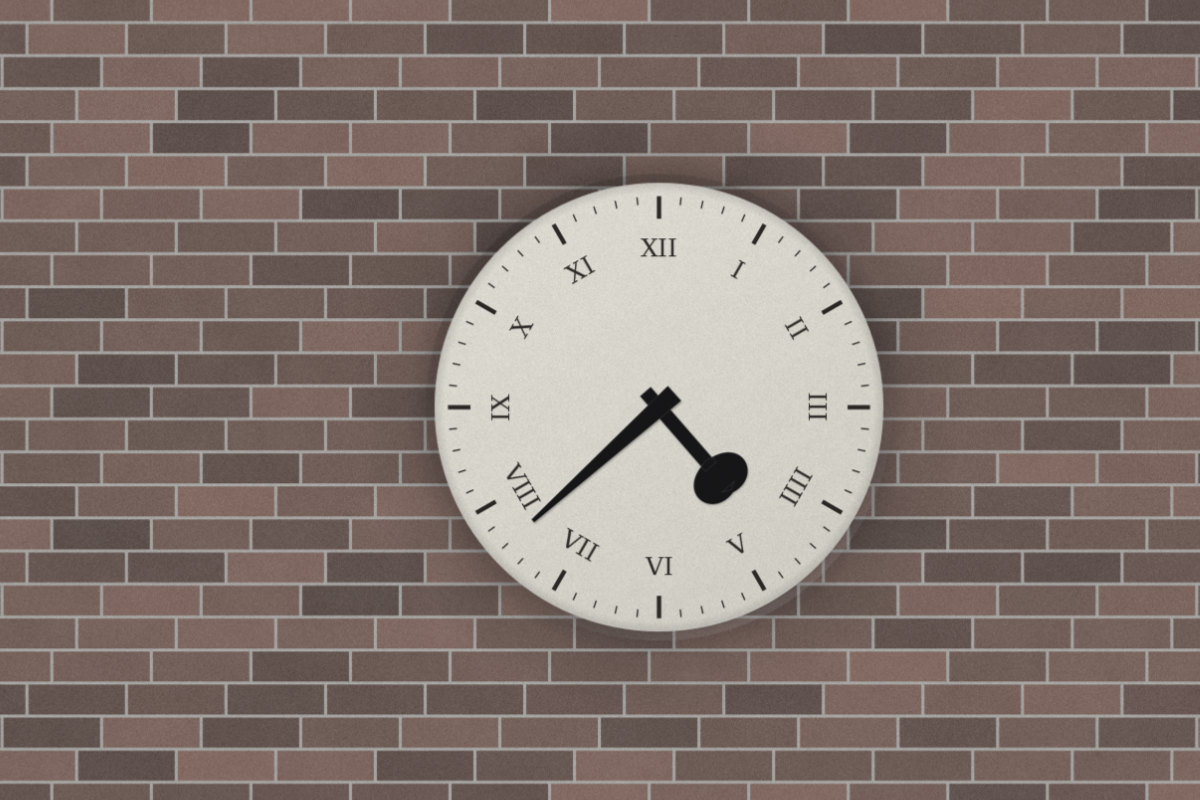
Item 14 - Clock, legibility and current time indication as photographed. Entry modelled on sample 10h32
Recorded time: 4h38
